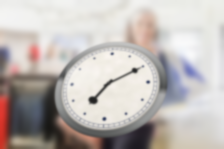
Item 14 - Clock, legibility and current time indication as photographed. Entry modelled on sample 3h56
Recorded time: 7h10
